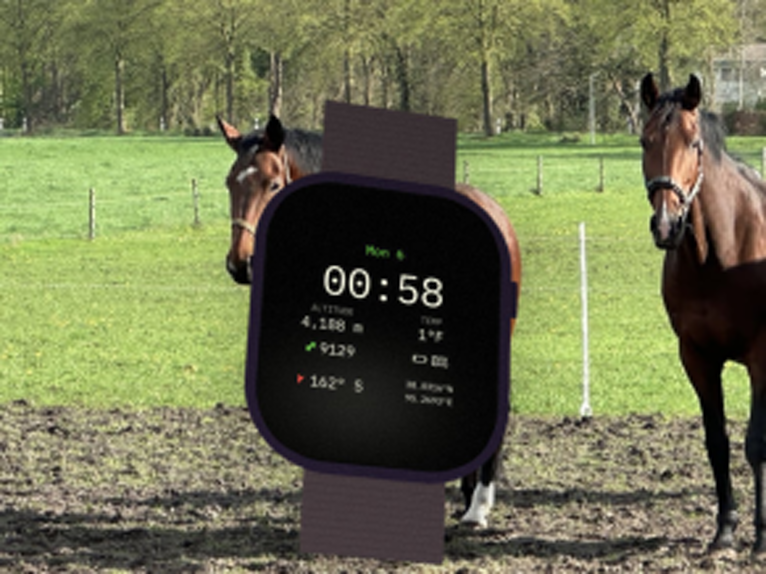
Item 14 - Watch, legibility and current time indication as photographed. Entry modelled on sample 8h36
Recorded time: 0h58
